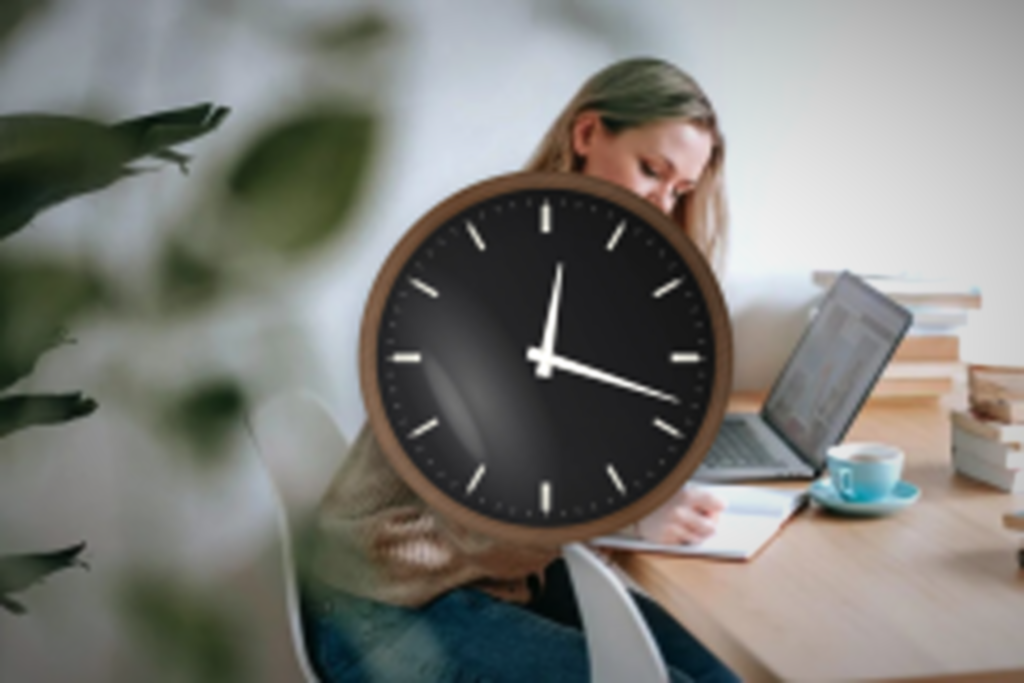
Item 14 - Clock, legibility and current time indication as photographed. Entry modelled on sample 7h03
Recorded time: 12h18
